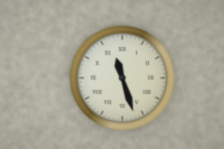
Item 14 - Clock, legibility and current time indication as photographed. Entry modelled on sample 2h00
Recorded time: 11h27
